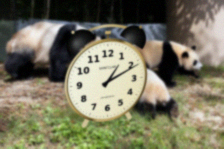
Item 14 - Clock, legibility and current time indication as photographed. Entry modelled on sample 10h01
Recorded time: 1h11
